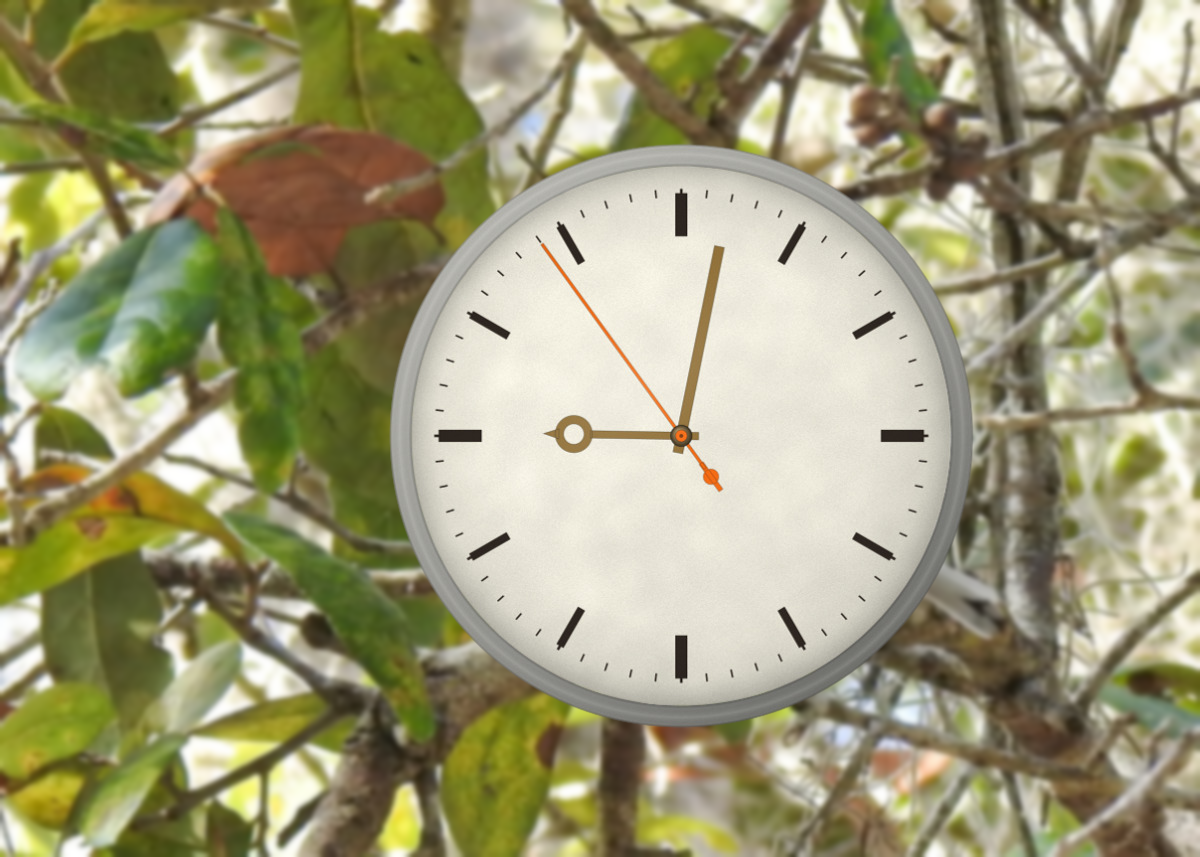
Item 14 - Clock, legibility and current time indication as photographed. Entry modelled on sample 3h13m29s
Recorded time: 9h01m54s
